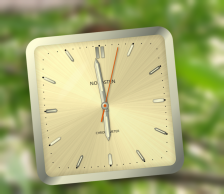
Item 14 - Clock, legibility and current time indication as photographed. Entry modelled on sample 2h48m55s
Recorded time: 5h59m03s
